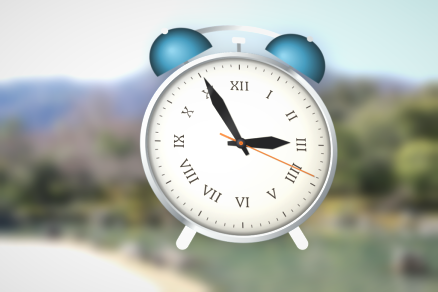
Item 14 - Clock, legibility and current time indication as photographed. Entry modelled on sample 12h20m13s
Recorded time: 2h55m19s
